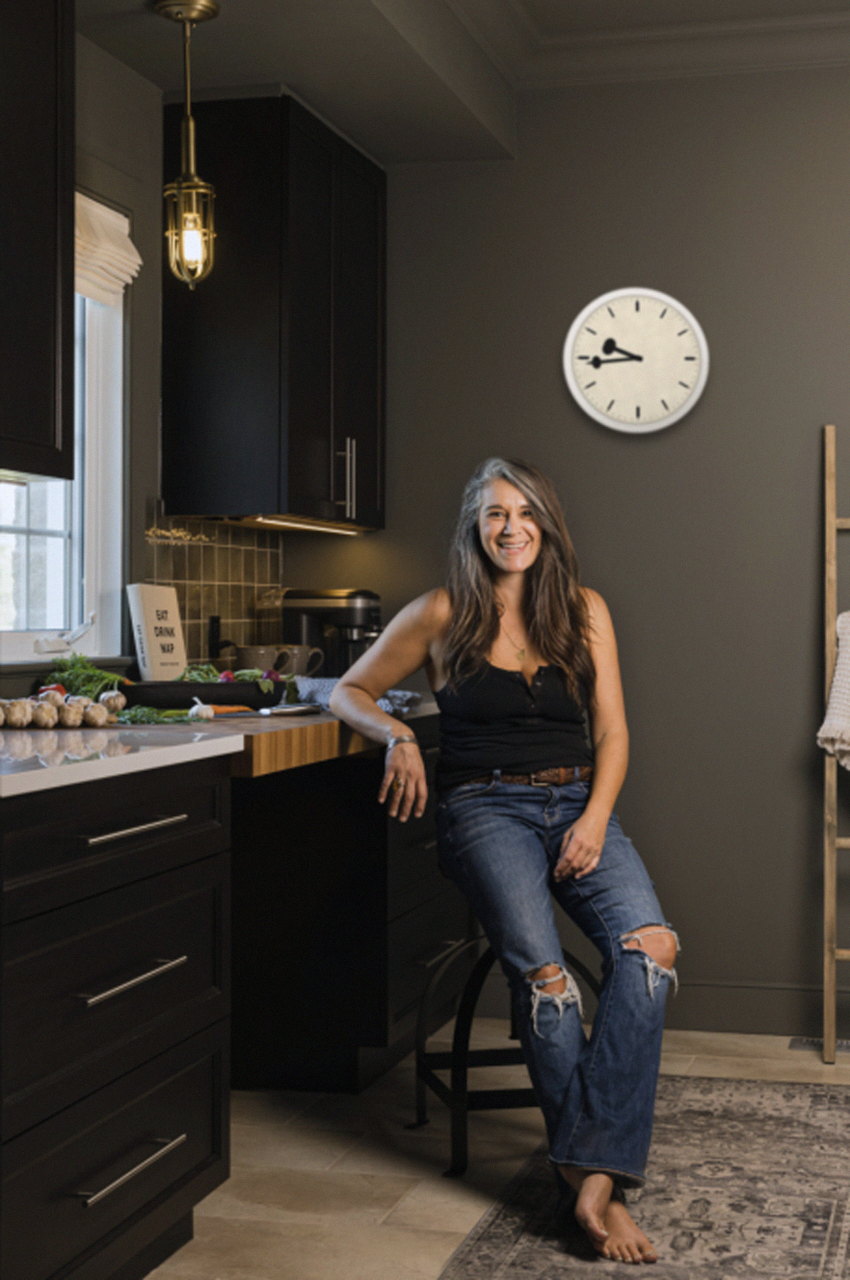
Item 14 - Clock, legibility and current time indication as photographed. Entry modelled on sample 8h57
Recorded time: 9h44
